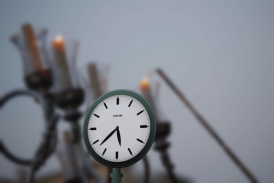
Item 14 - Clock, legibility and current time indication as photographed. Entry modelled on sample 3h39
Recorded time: 5h38
